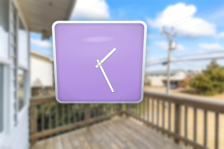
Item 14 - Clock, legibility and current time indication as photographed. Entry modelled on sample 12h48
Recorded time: 1h26
